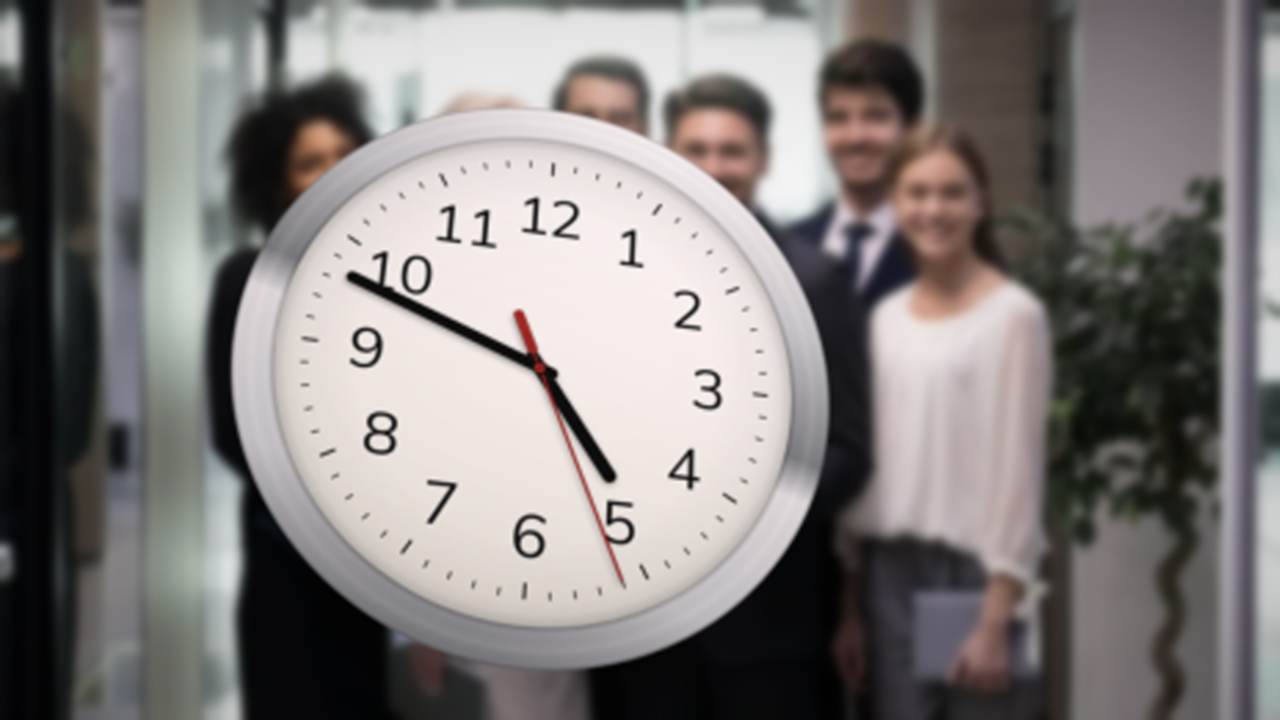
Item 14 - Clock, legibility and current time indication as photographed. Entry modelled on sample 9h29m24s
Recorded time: 4h48m26s
